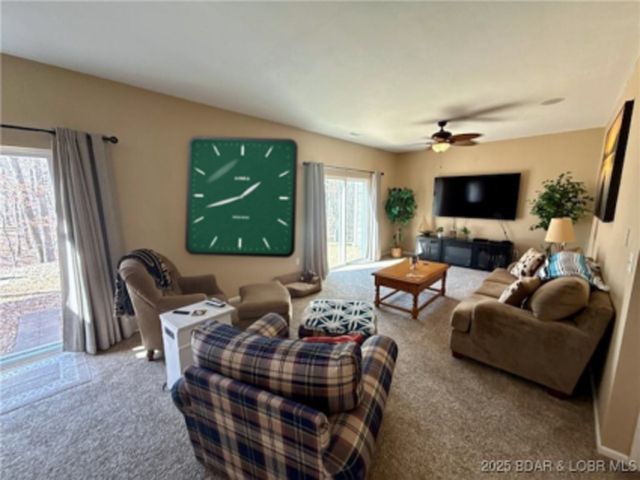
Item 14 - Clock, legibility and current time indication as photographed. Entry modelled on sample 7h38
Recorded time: 1h42
